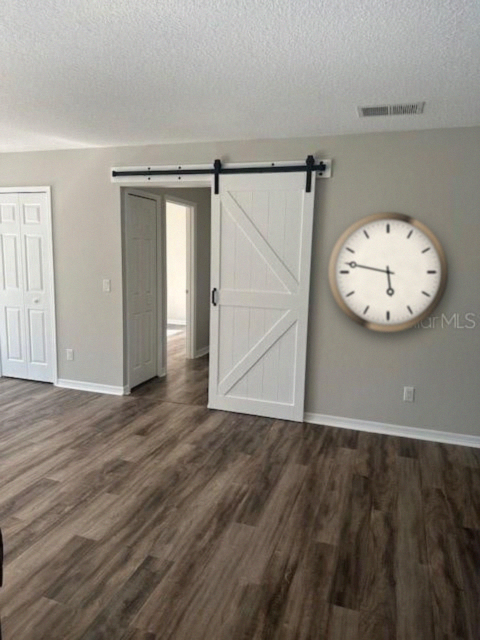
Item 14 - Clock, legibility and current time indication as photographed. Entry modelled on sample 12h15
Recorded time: 5h47
